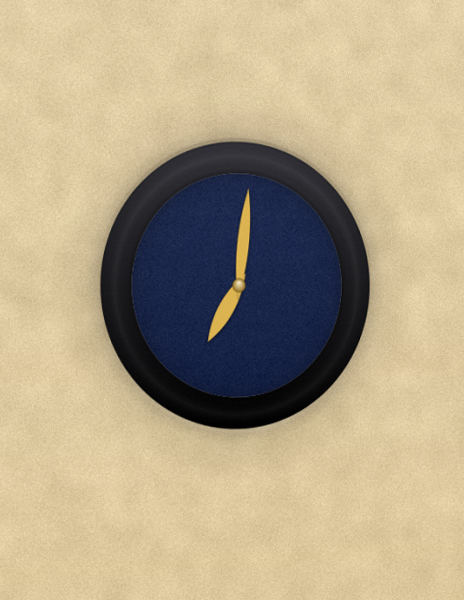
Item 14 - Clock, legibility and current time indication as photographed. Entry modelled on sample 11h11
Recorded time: 7h01
